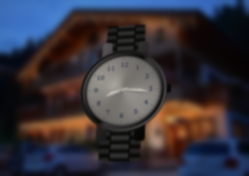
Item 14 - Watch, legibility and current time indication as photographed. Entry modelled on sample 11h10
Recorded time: 8h16
